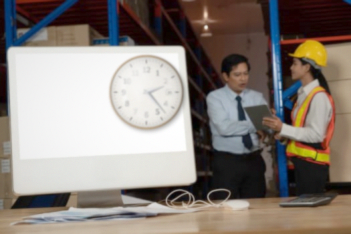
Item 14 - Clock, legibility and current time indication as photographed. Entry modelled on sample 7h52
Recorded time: 2h23
